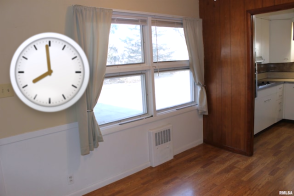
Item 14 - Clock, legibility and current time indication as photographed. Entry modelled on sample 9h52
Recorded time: 7h59
